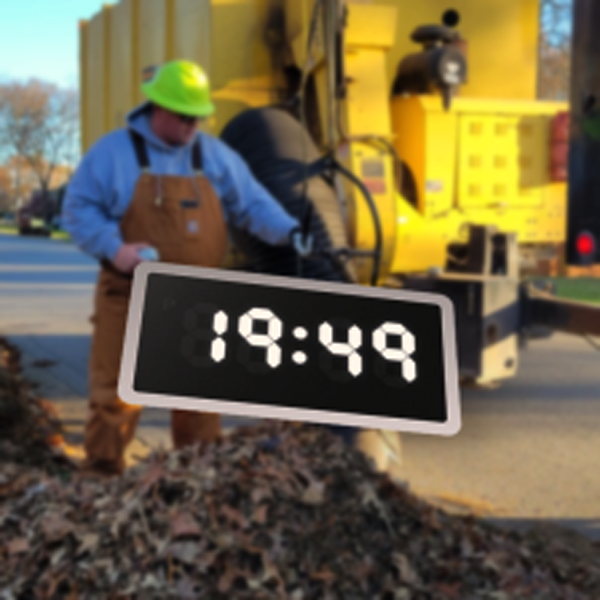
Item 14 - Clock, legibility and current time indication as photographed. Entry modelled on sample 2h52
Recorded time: 19h49
